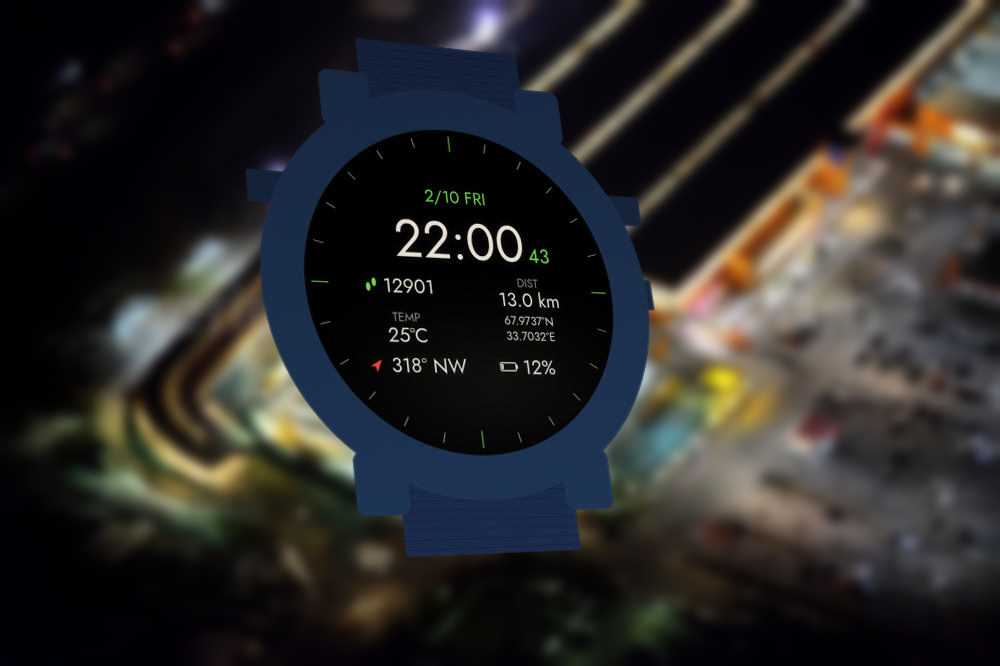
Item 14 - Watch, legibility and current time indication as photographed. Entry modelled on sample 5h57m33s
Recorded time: 22h00m43s
